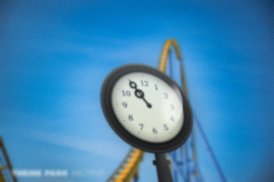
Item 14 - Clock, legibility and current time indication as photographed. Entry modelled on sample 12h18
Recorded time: 10h55
